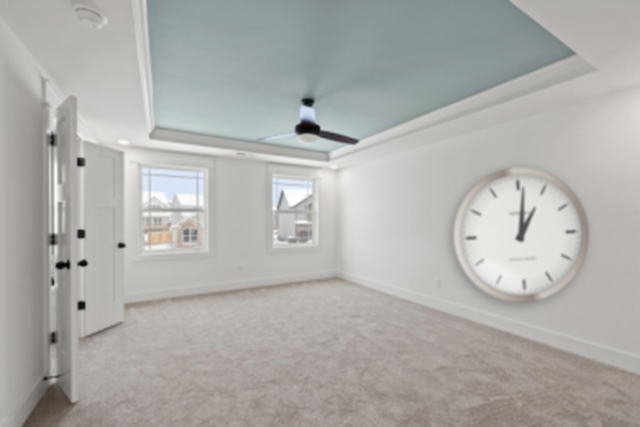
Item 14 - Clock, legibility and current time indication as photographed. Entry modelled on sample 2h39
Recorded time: 1h01
